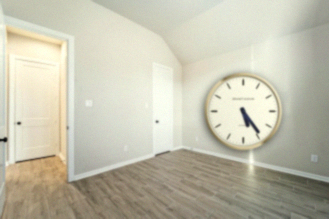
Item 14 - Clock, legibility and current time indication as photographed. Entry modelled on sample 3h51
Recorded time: 5h24
